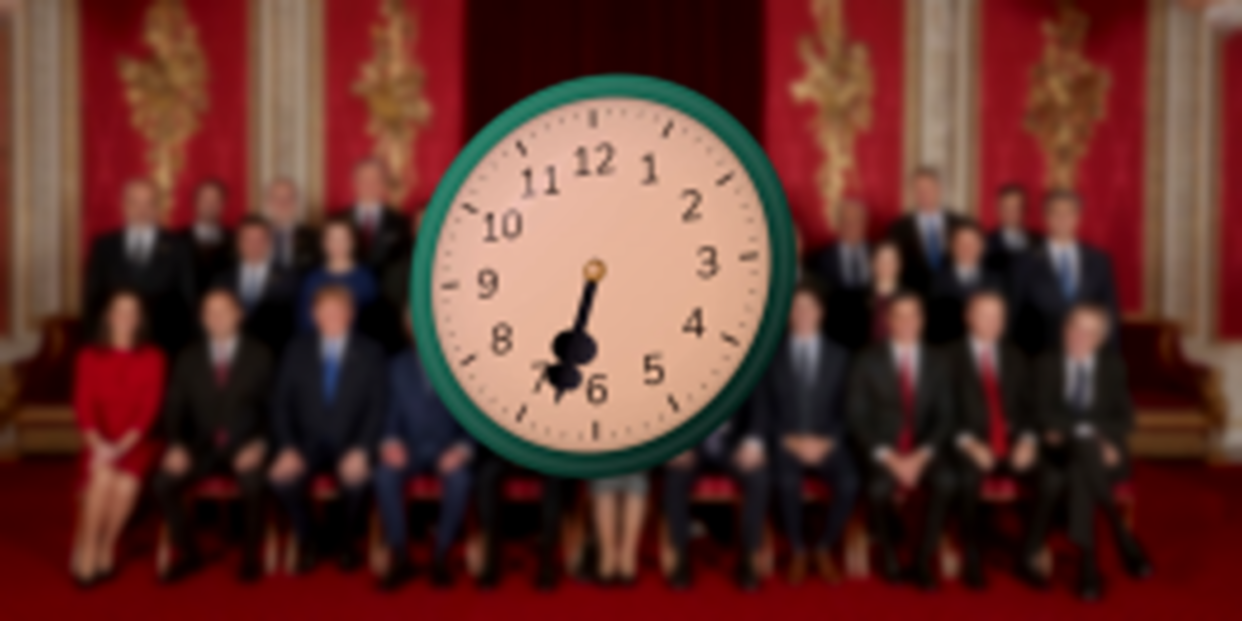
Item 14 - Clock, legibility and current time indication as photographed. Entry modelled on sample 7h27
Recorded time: 6h33
